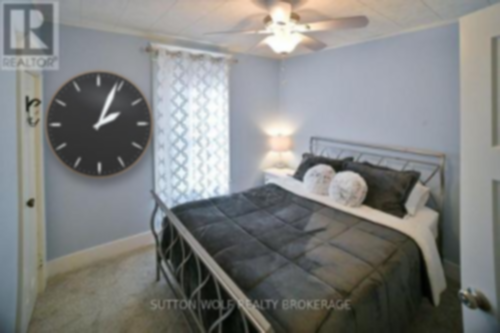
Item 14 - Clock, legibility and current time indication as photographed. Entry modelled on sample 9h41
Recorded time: 2h04
